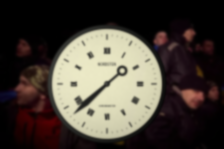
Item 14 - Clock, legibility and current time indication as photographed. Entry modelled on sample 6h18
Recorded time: 1h38
